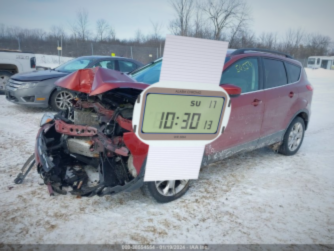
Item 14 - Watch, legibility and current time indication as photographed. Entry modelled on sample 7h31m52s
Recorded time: 10h30m13s
